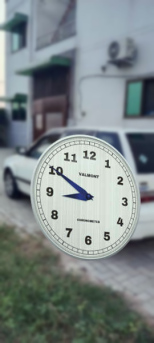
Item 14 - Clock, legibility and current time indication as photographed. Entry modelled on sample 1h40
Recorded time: 8h50
